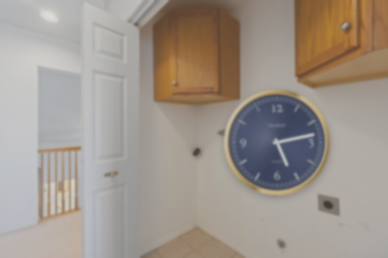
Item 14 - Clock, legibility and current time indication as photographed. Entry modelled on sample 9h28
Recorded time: 5h13
